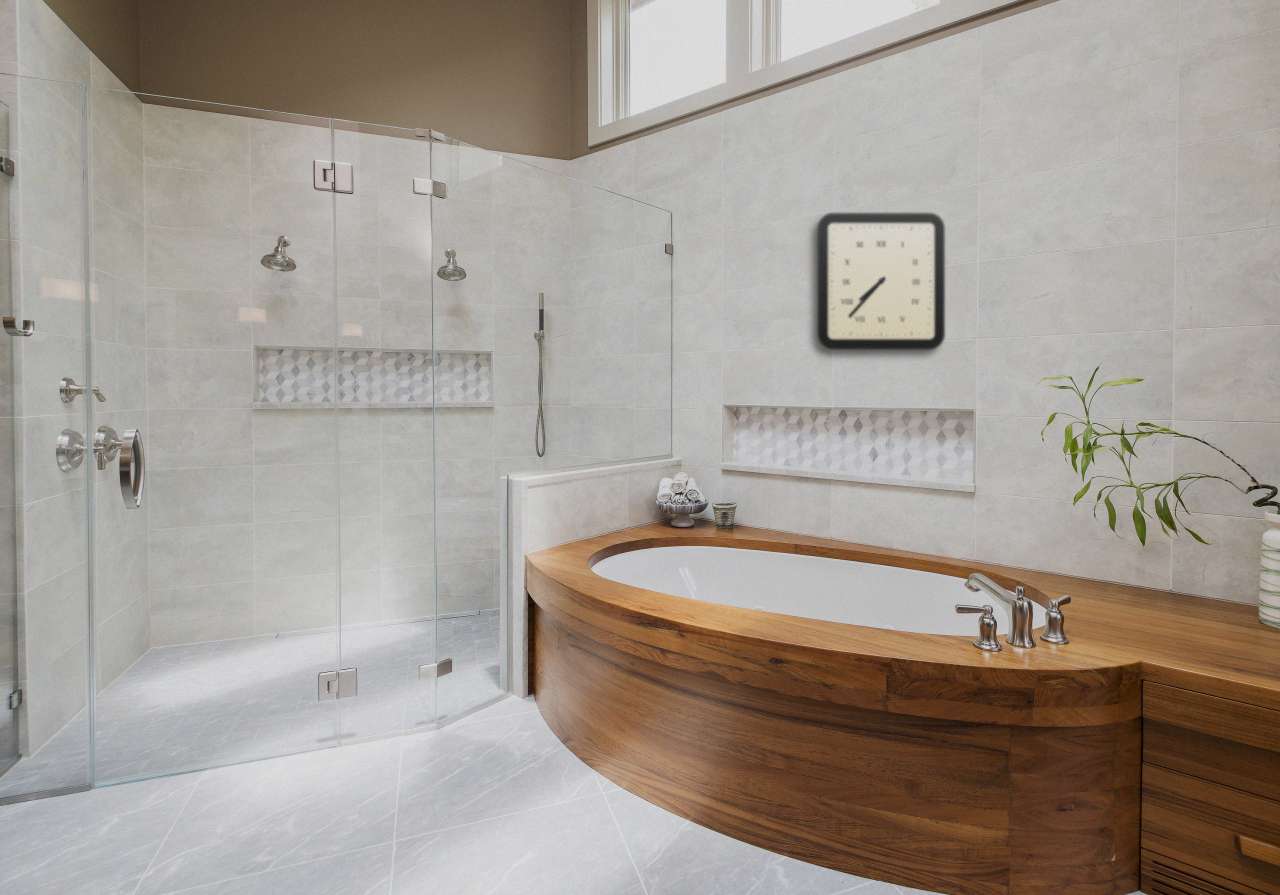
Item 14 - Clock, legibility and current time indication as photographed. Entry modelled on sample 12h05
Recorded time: 7h37
